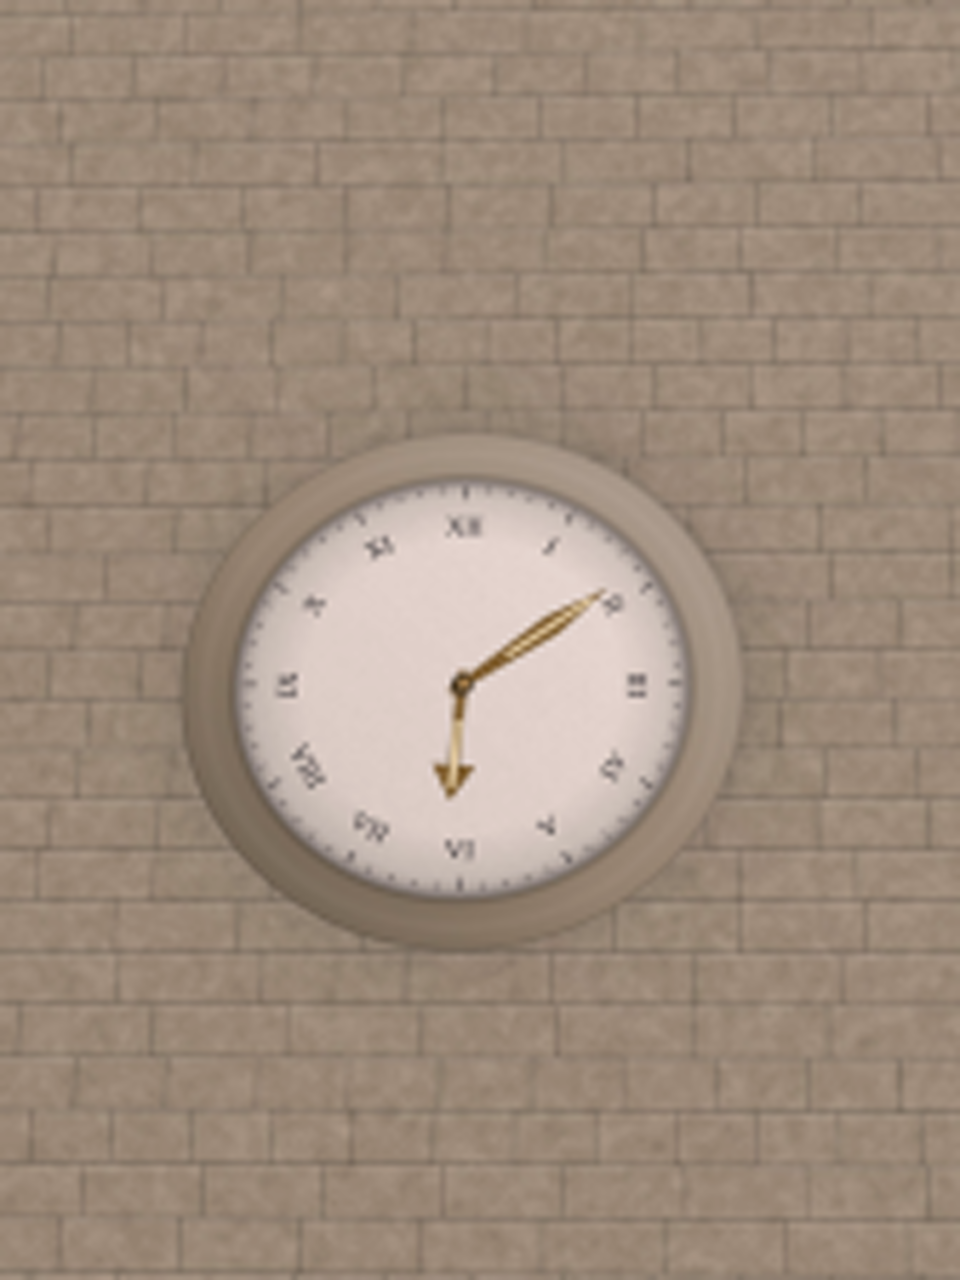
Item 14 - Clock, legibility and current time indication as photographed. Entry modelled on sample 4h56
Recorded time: 6h09
